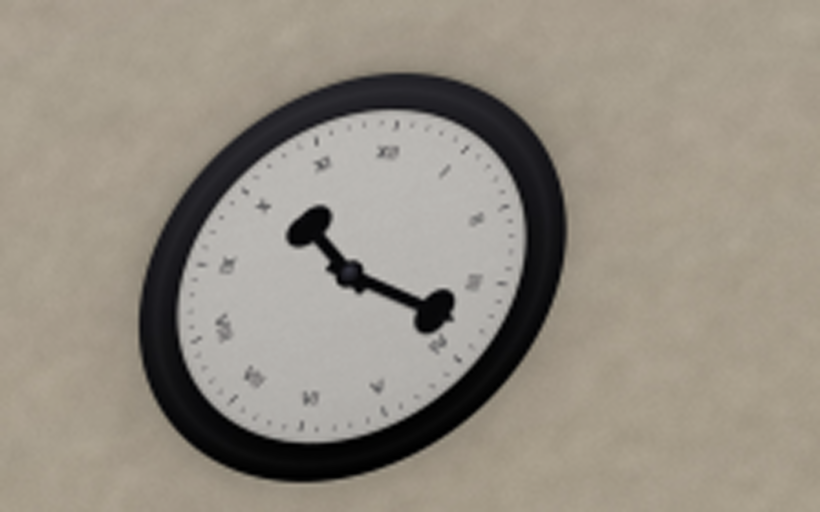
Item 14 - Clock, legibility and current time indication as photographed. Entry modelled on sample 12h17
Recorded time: 10h18
